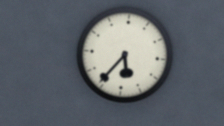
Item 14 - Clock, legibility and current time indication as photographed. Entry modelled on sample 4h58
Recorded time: 5h36
